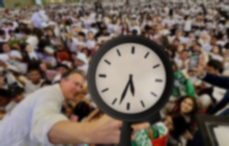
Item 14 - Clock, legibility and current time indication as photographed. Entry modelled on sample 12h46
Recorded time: 5h33
